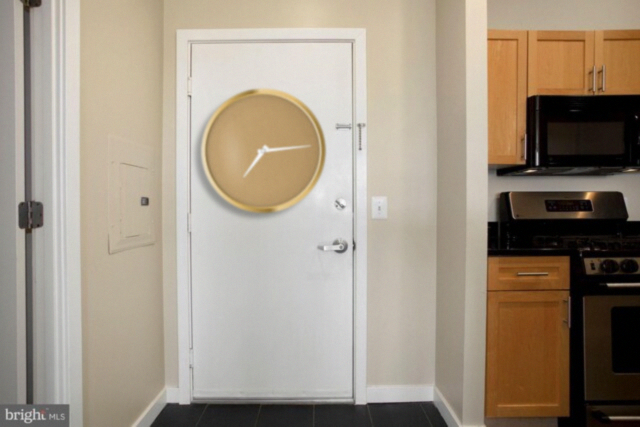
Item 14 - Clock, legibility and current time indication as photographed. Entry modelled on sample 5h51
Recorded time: 7h14
